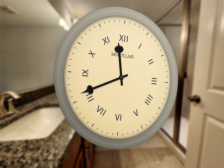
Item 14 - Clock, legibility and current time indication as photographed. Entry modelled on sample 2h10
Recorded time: 11h41
